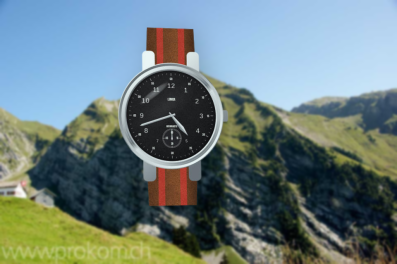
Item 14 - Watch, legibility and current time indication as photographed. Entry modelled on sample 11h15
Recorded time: 4h42
